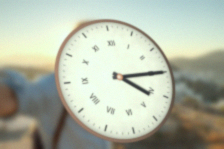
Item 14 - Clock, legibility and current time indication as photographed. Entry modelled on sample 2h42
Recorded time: 4h15
